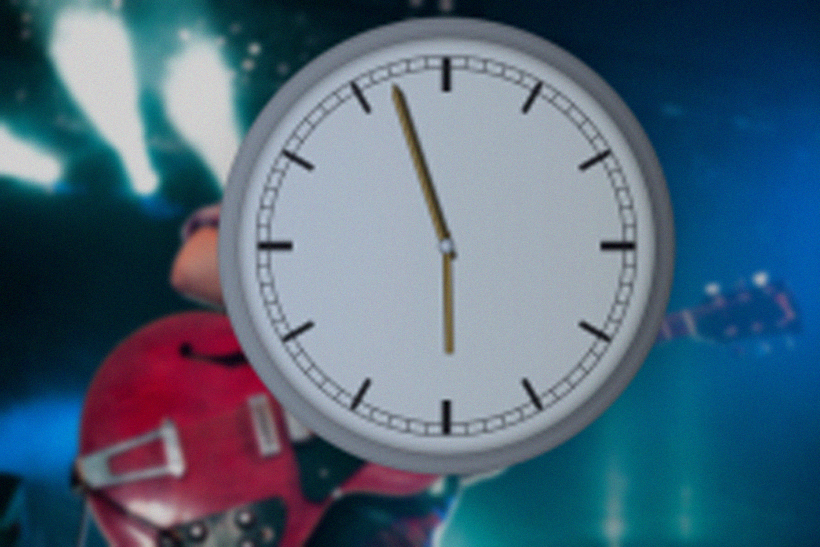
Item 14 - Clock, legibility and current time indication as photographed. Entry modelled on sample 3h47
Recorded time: 5h57
